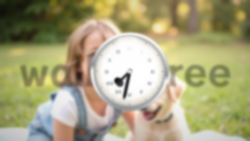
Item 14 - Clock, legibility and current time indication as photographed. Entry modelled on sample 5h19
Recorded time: 7h32
